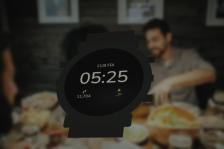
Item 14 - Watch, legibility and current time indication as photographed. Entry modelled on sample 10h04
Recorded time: 5h25
